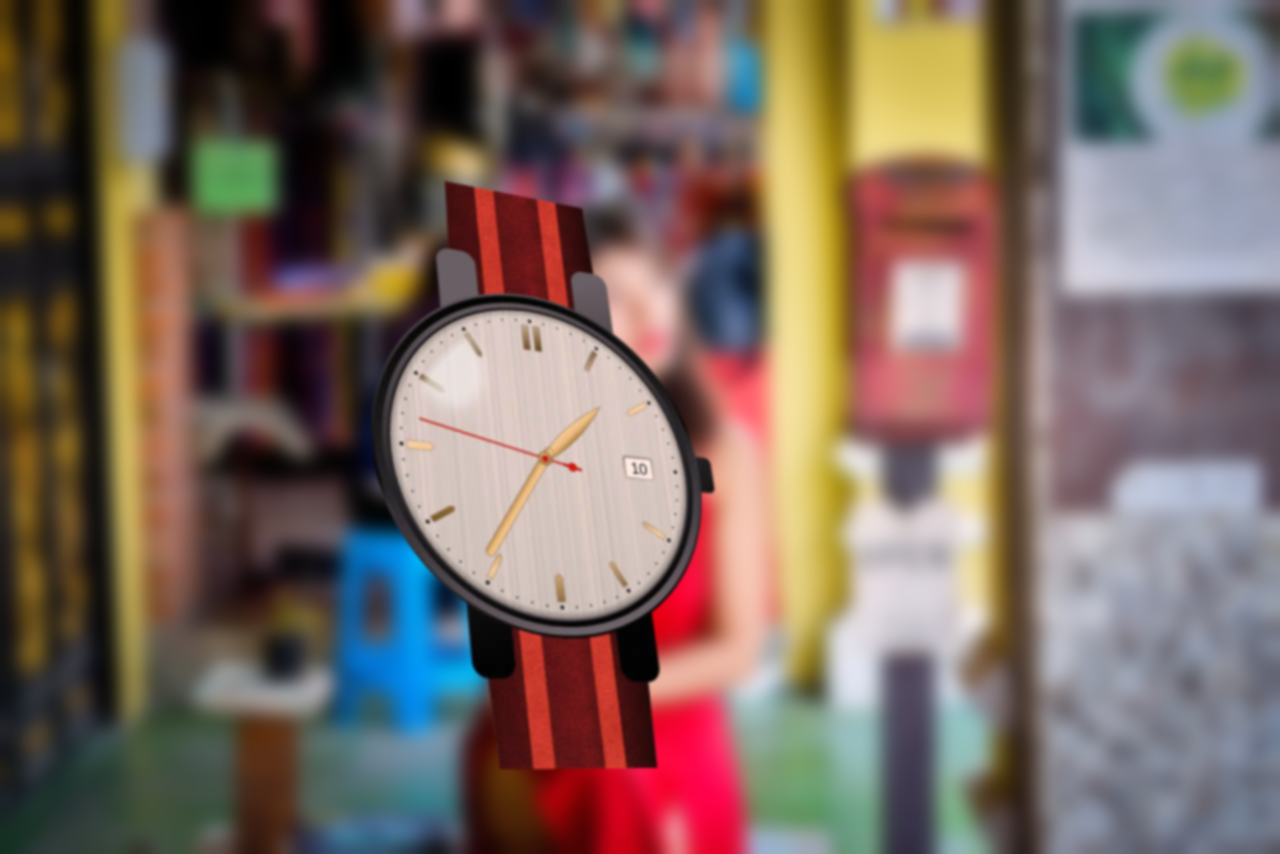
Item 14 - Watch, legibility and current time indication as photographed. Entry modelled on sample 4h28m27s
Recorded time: 1h35m47s
